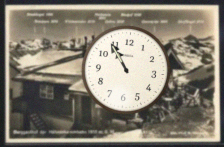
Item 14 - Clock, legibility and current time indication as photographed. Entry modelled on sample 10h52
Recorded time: 10h54
